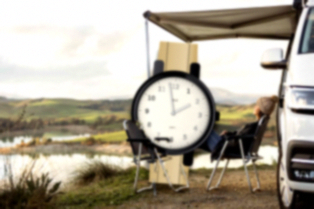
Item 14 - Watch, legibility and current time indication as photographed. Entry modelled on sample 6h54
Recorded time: 1h58
